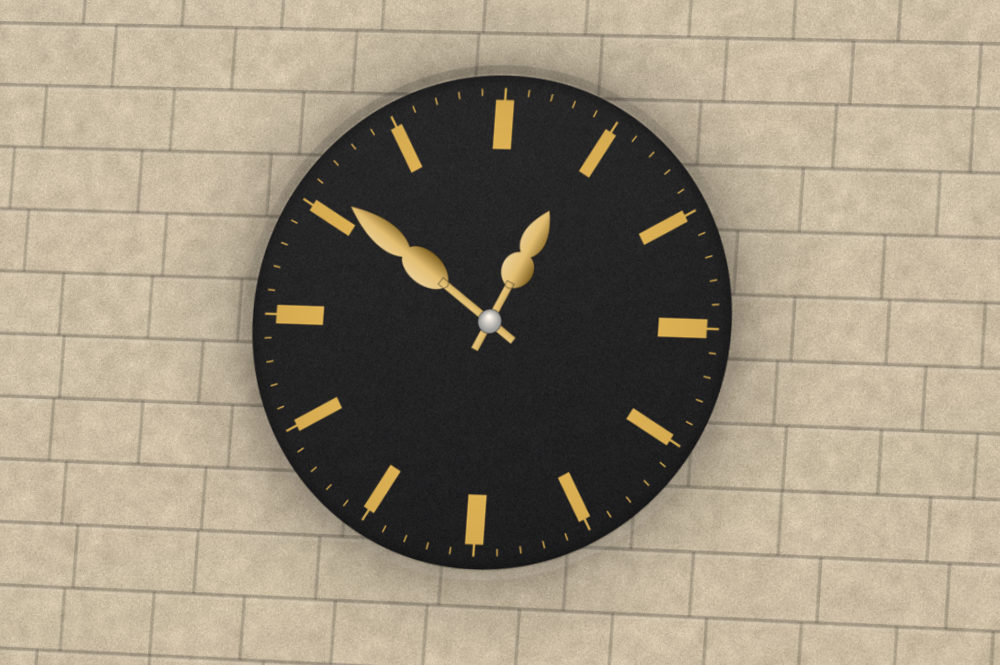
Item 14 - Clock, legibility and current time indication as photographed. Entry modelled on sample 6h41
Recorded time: 12h51
